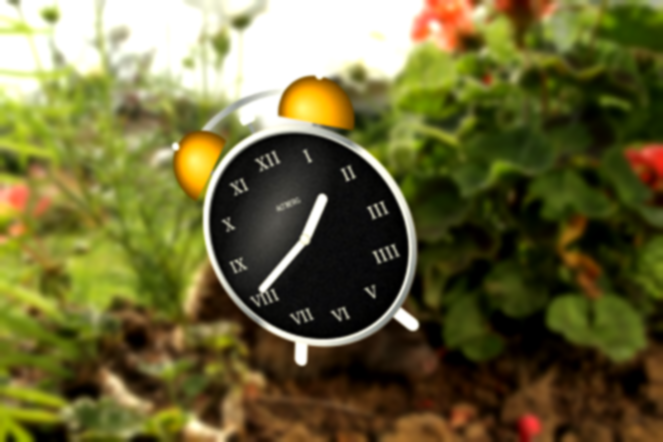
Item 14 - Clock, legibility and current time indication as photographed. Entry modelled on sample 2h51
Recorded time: 1h41
